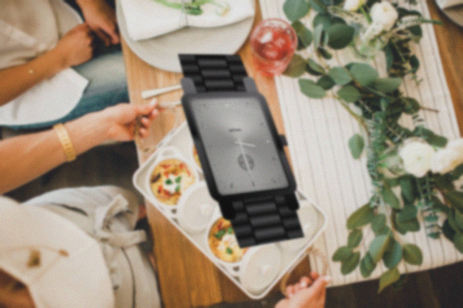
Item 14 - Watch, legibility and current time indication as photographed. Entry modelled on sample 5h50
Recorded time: 3h30
